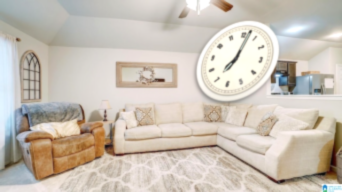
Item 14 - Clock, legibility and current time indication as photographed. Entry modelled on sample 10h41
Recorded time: 7h02
